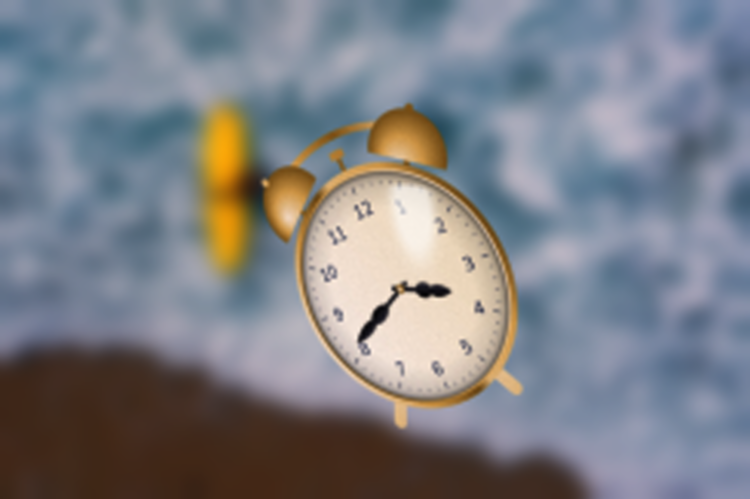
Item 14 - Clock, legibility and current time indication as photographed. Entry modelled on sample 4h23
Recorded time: 3h41
